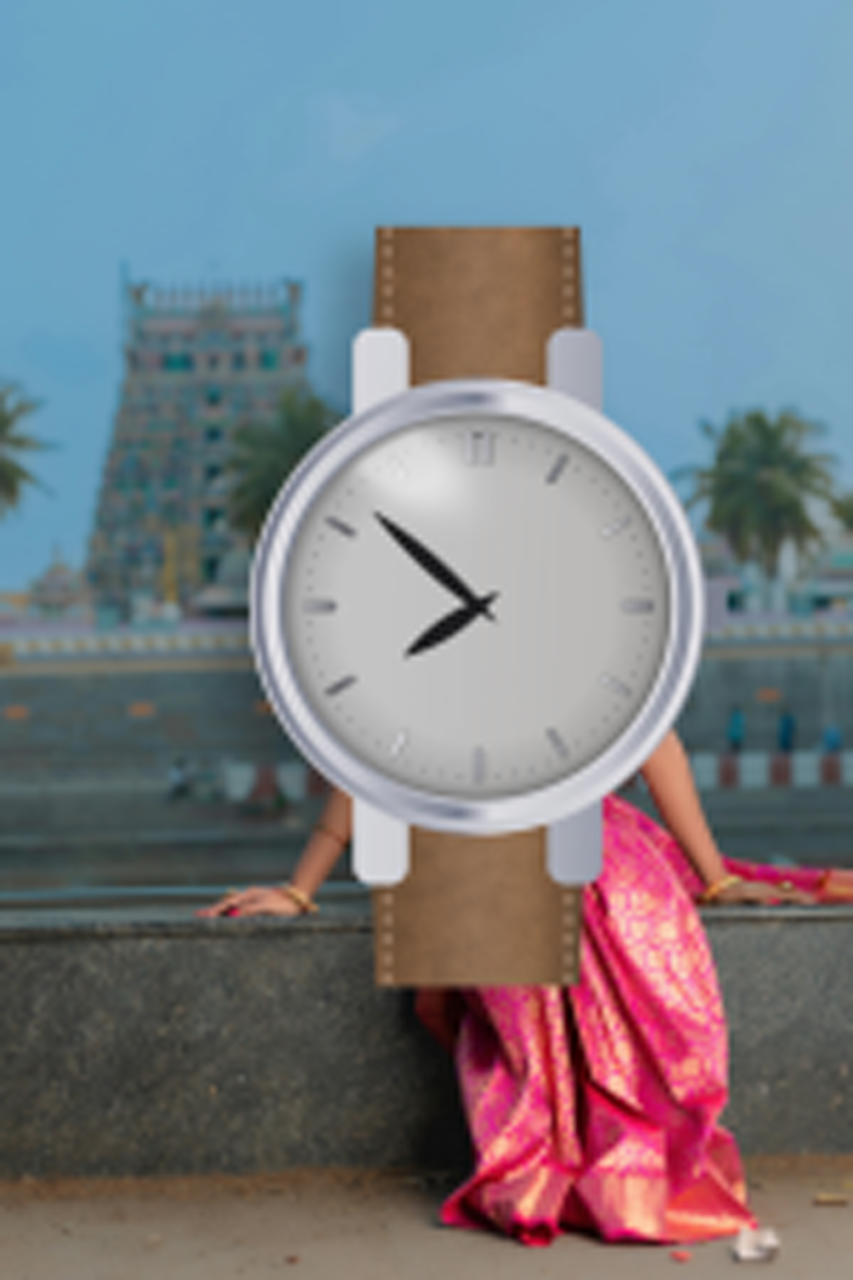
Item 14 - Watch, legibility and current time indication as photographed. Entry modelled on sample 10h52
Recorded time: 7h52
